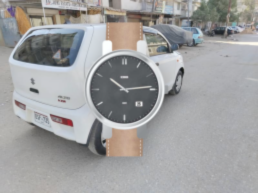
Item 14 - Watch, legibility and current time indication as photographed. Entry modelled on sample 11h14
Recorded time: 10h14
